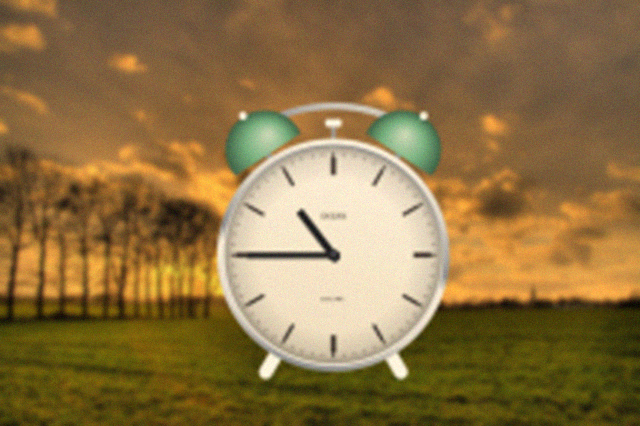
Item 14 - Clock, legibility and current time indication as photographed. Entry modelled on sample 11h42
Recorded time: 10h45
